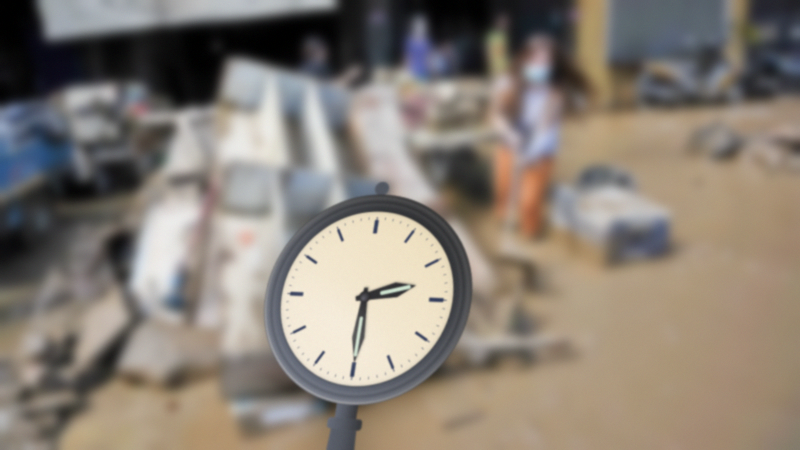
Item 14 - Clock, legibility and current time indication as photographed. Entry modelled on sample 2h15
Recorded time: 2h30
